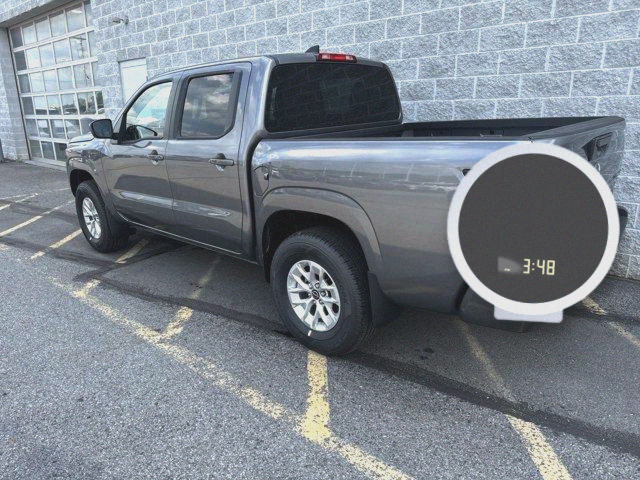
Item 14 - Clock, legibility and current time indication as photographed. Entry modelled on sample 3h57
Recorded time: 3h48
